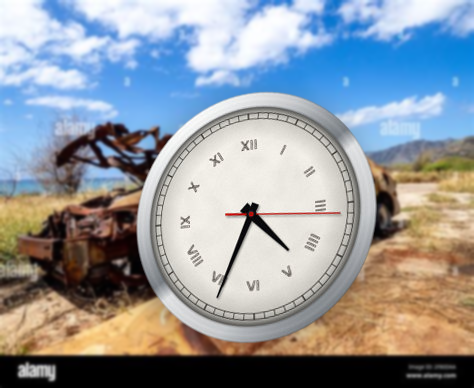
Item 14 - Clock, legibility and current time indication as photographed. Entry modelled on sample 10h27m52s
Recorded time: 4h34m16s
